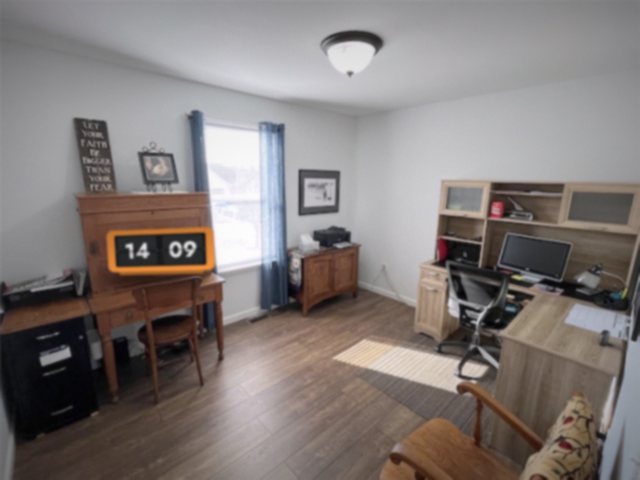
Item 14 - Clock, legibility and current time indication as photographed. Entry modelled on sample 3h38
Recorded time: 14h09
